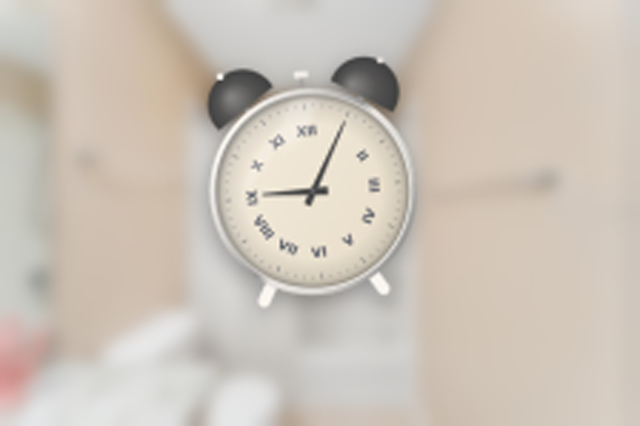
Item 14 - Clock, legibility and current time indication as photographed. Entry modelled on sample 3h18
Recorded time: 9h05
